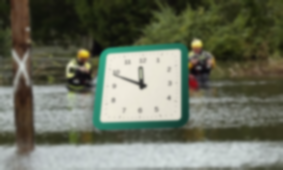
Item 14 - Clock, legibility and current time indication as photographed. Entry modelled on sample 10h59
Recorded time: 11h49
